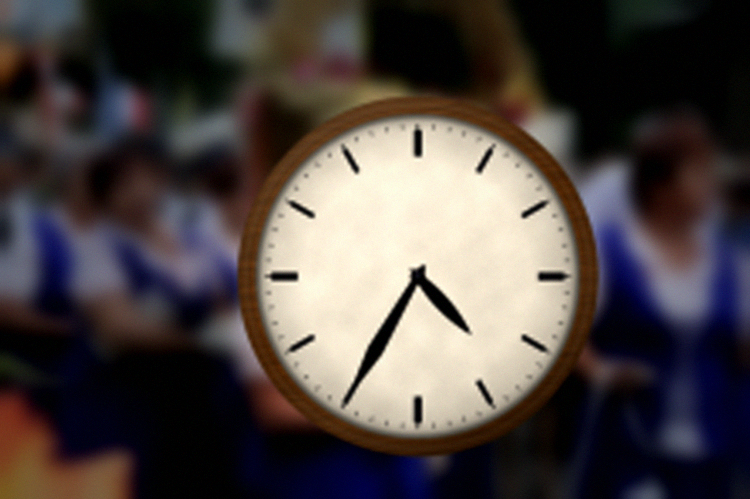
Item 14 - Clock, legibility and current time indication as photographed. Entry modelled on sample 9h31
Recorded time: 4h35
